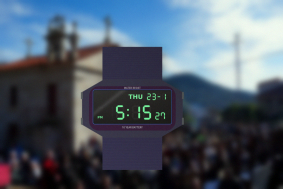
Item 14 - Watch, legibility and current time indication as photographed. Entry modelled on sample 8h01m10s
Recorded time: 5h15m27s
